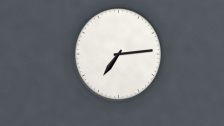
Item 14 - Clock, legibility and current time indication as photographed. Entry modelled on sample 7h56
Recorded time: 7h14
